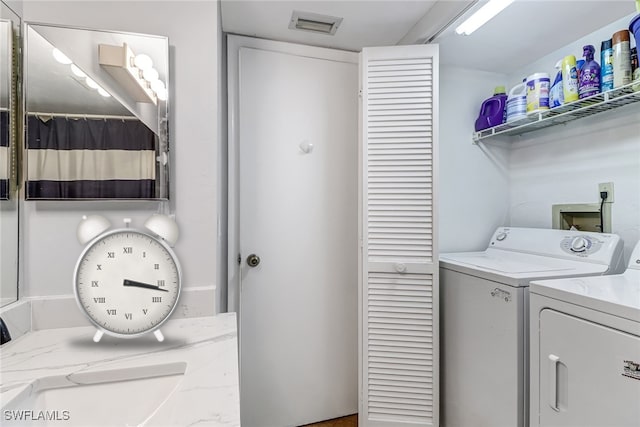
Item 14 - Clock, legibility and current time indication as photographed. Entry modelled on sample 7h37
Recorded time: 3h17
